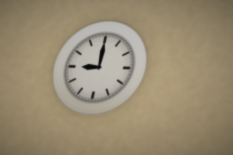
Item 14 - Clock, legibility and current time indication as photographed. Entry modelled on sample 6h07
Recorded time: 9h00
